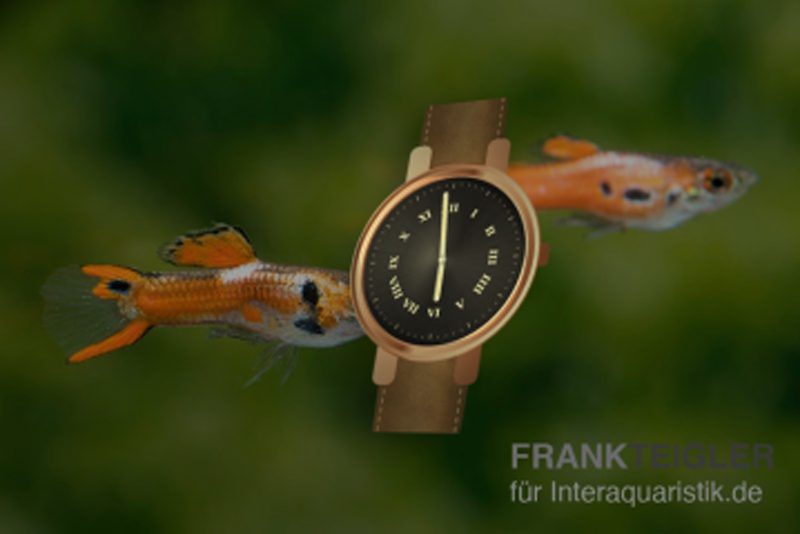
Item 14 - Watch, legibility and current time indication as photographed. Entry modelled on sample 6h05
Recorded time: 5h59
